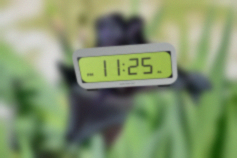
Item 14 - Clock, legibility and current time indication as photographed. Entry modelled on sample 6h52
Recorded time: 11h25
